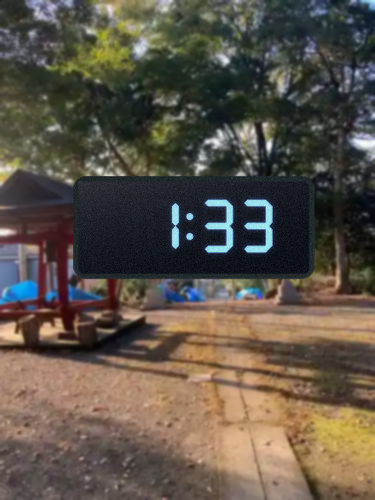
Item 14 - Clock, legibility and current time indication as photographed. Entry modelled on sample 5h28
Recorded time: 1h33
